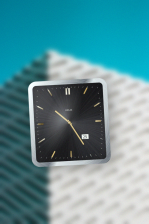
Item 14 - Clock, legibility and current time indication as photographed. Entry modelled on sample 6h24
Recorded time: 10h25
